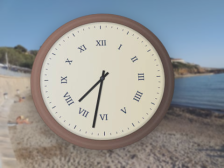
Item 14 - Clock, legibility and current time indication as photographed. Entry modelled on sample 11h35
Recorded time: 7h32
